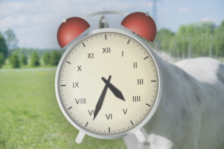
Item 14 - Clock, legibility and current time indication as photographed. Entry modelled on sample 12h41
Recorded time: 4h34
